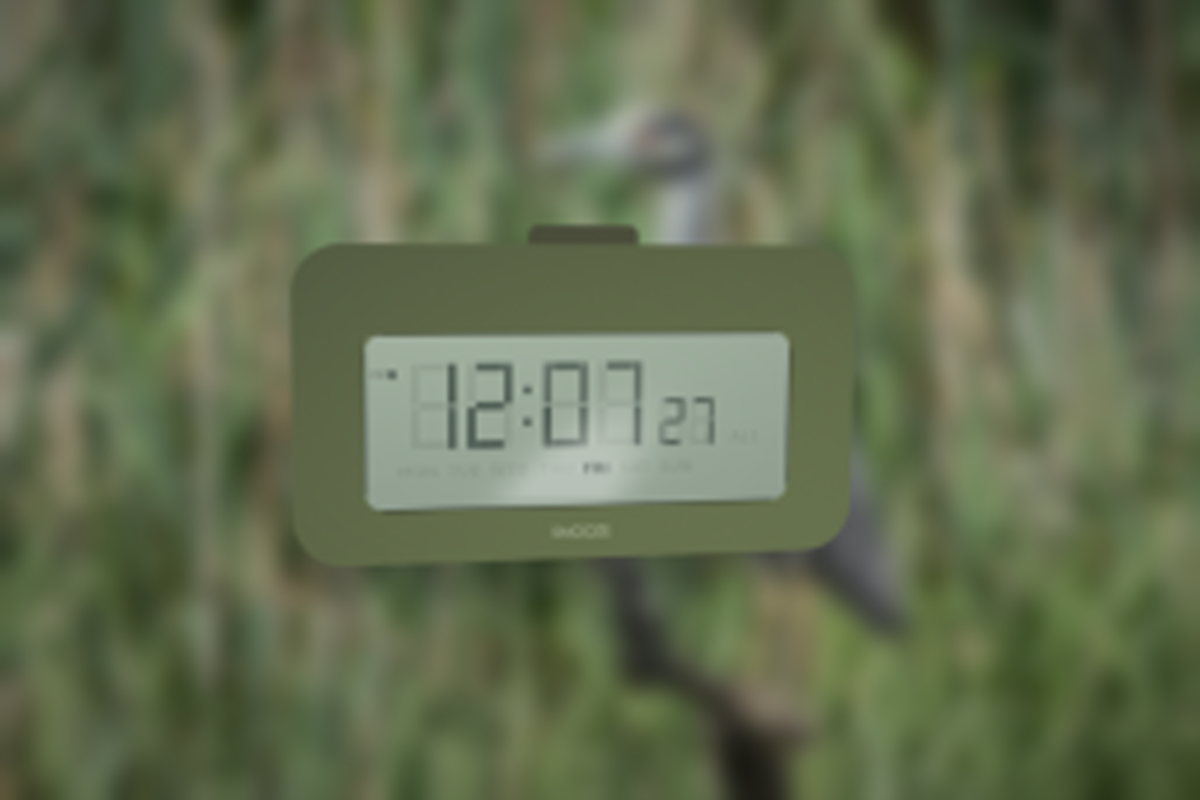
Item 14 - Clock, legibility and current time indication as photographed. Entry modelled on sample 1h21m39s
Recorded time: 12h07m27s
